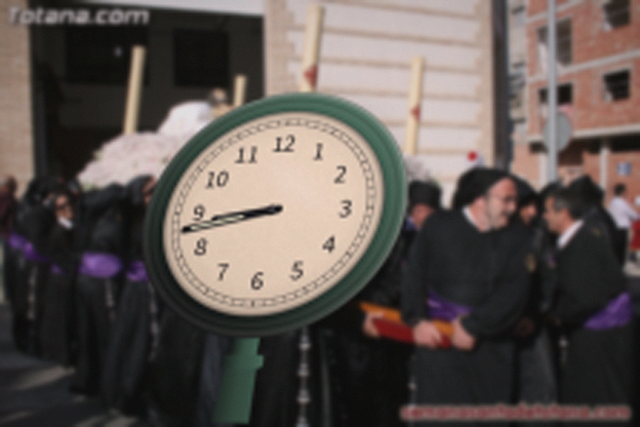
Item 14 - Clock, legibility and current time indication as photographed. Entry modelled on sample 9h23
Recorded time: 8h43
